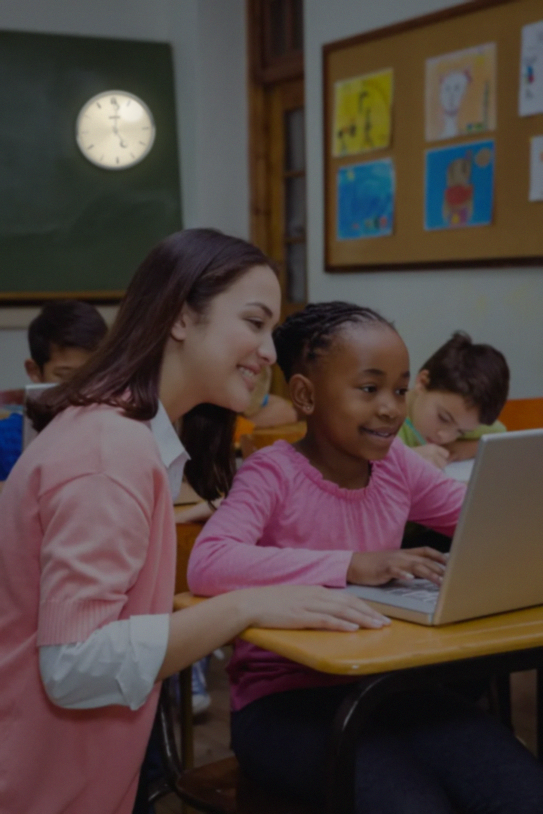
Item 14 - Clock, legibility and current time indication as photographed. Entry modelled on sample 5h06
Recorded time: 5h01
